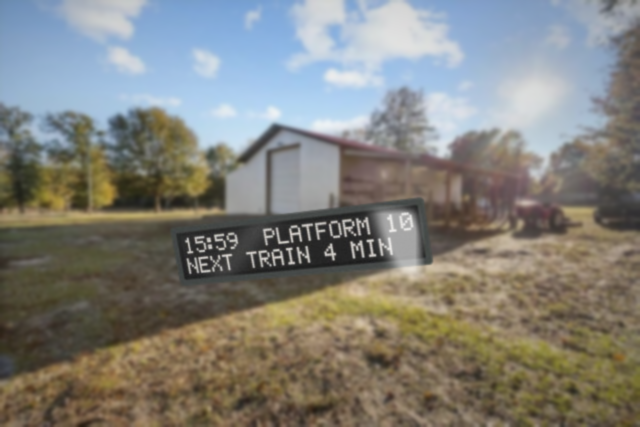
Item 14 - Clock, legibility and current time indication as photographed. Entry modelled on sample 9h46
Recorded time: 15h59
